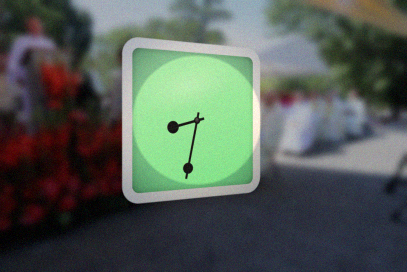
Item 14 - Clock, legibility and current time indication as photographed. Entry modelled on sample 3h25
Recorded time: 8h32
